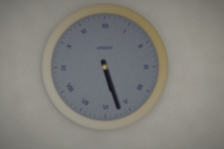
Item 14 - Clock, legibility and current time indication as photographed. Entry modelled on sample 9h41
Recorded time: 5h27
